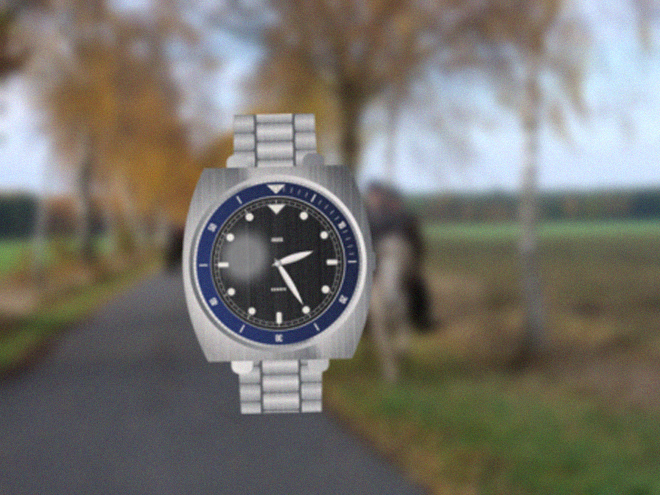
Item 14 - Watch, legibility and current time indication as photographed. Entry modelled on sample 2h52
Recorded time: 2h25
